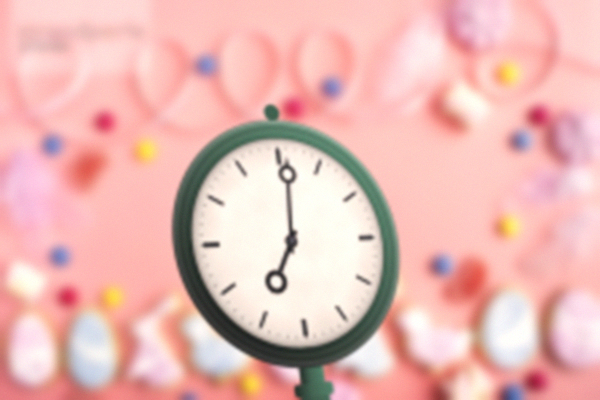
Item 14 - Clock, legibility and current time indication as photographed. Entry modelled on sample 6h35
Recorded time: 7h01
